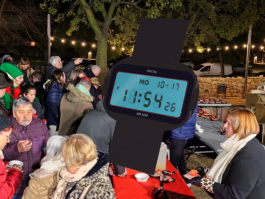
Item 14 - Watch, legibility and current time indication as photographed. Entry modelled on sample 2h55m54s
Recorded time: 11h54m26s
